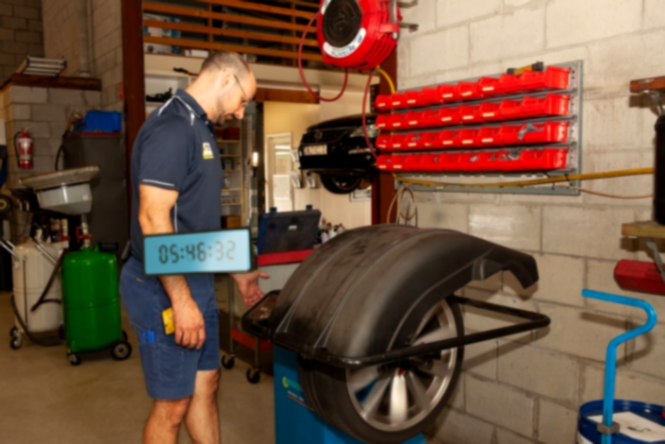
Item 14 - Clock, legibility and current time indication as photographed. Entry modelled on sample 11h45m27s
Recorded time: 5h46m32s
